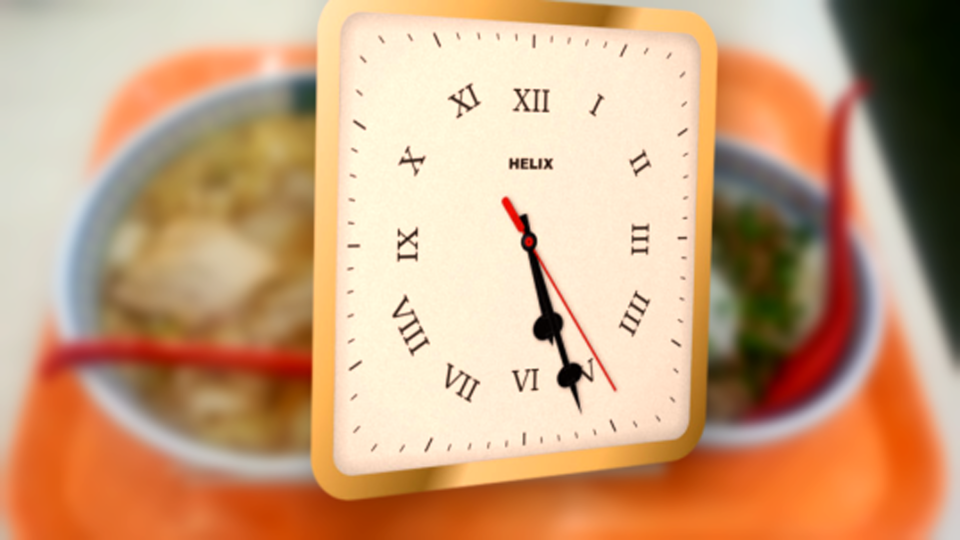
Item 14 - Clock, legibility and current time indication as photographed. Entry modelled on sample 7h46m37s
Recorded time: 5h26m24s
